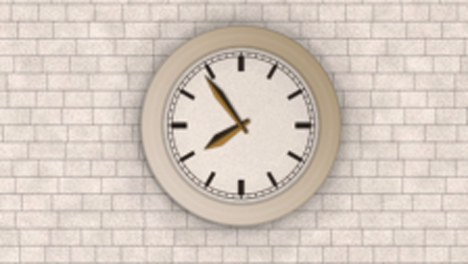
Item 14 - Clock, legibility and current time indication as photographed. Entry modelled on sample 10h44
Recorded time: 7h54
